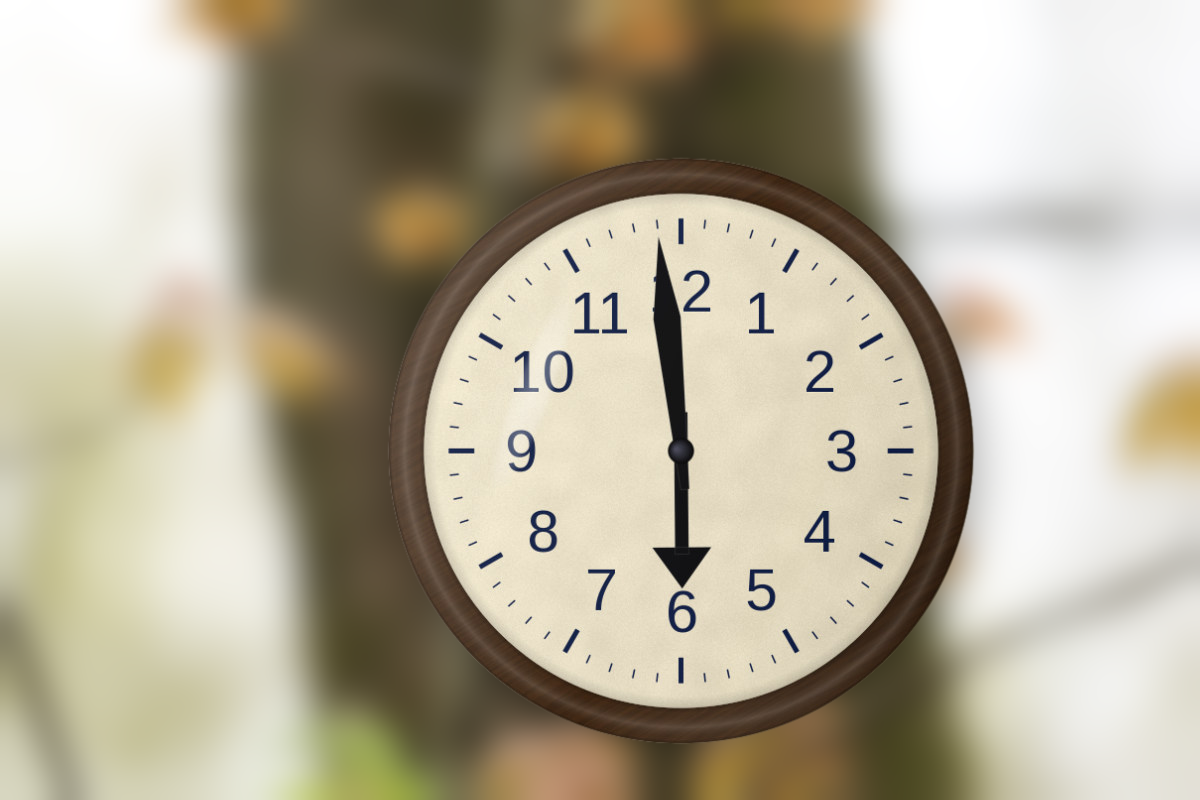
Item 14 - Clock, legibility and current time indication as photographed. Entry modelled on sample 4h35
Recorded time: 5h59
